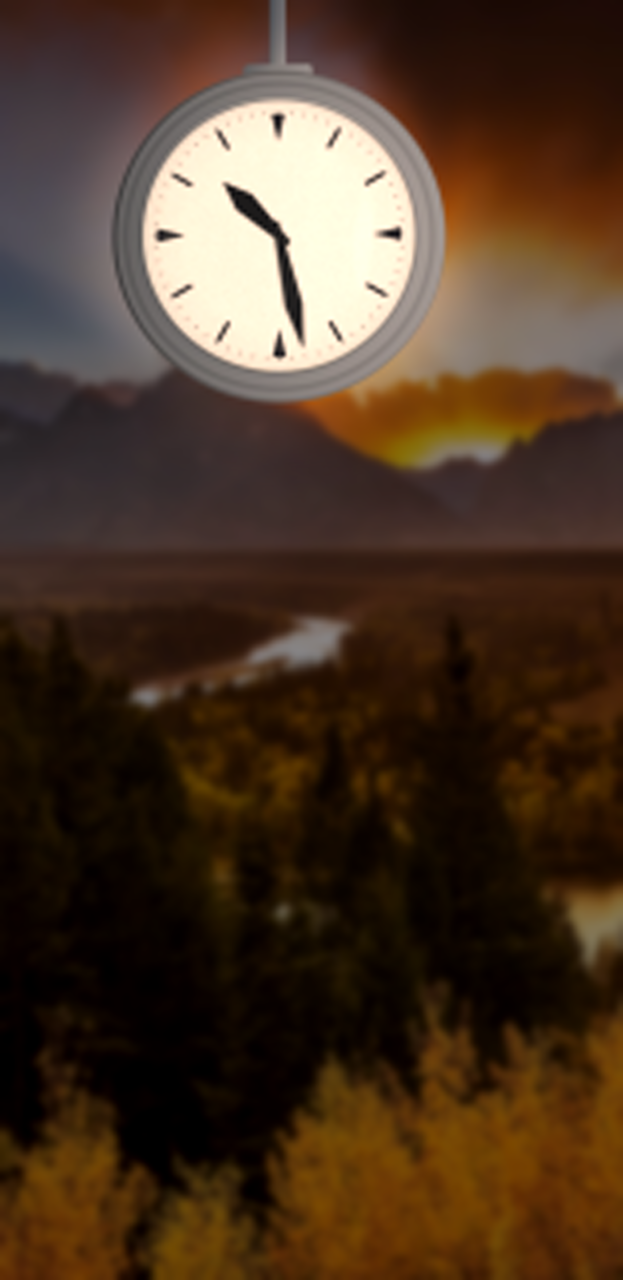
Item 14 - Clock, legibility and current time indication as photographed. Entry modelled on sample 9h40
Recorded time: 10h28
